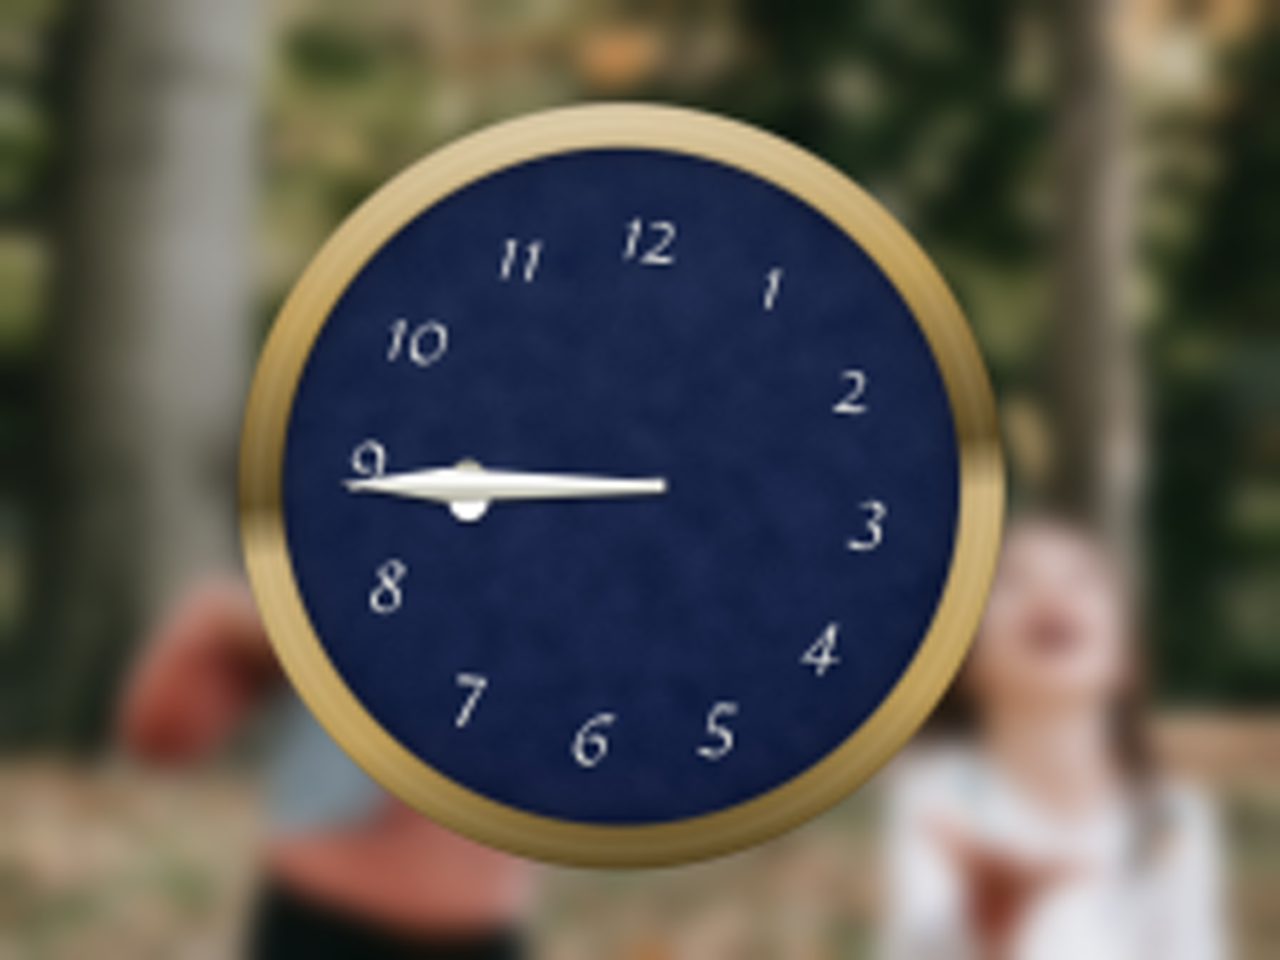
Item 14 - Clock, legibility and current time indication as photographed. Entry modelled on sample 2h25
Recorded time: 8h44
